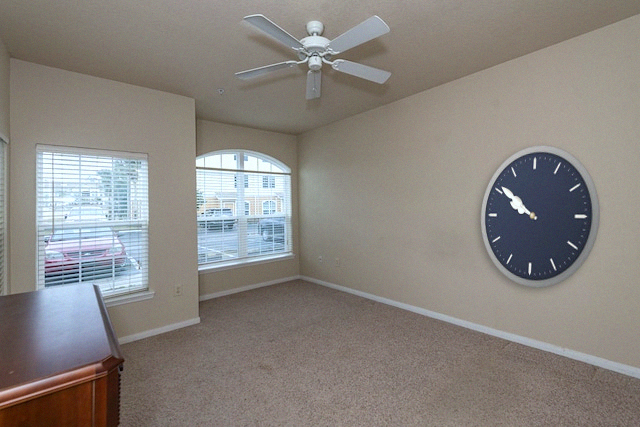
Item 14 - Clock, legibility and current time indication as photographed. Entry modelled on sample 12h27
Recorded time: 9h51
